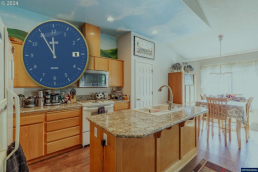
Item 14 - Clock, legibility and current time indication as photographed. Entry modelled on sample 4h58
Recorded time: 11h55
